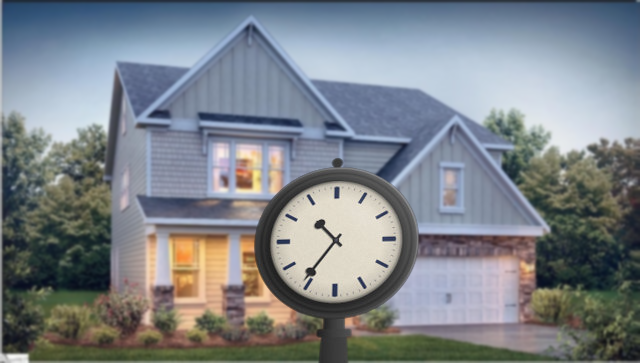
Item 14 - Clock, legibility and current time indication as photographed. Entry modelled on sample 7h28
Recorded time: 10h36
